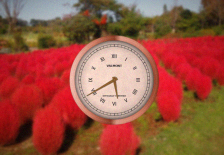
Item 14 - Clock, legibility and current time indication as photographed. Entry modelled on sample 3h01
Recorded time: 5h40
